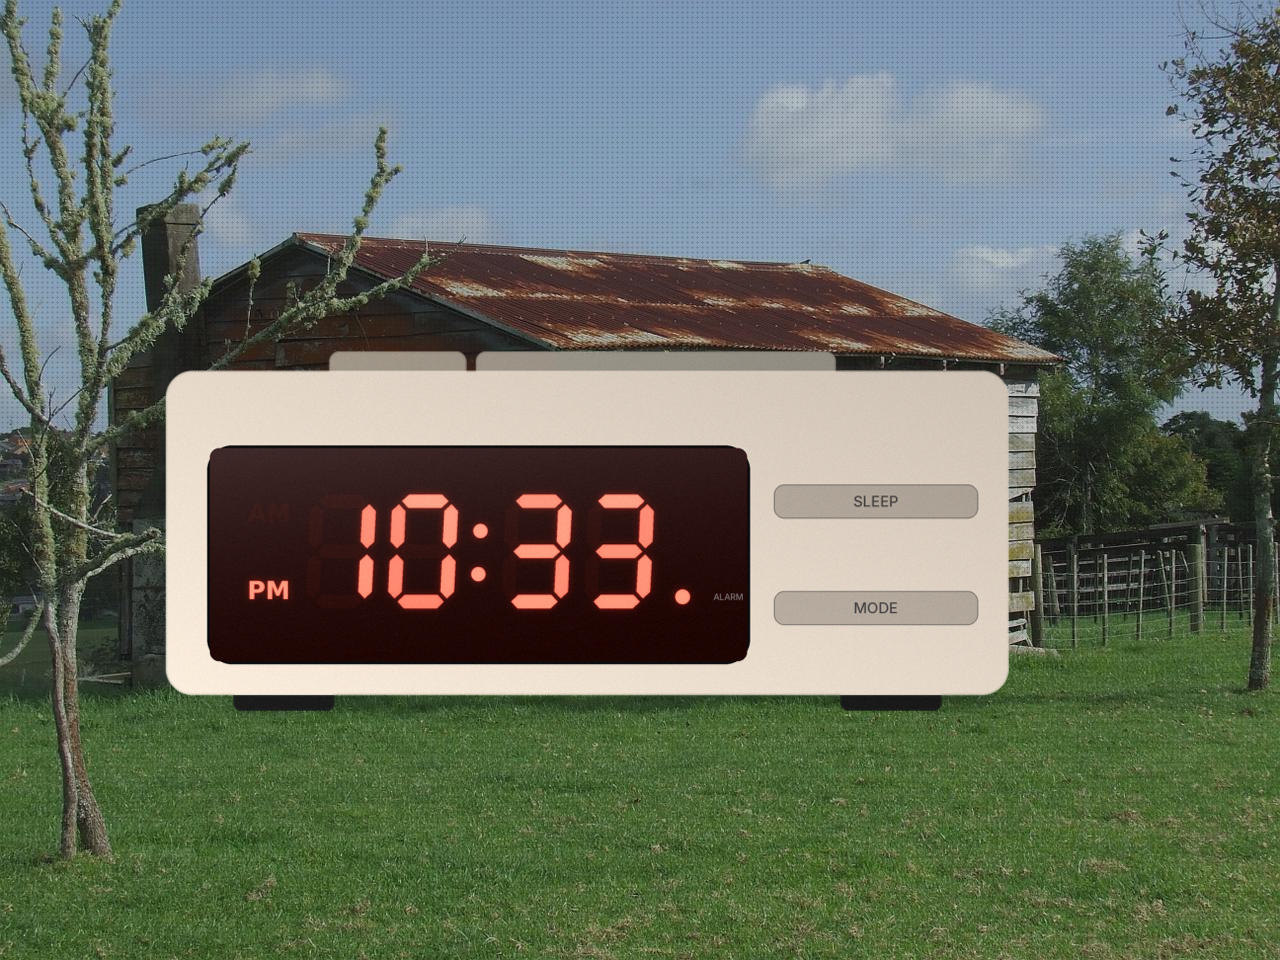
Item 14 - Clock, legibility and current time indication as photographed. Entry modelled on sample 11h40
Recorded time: 10h33
